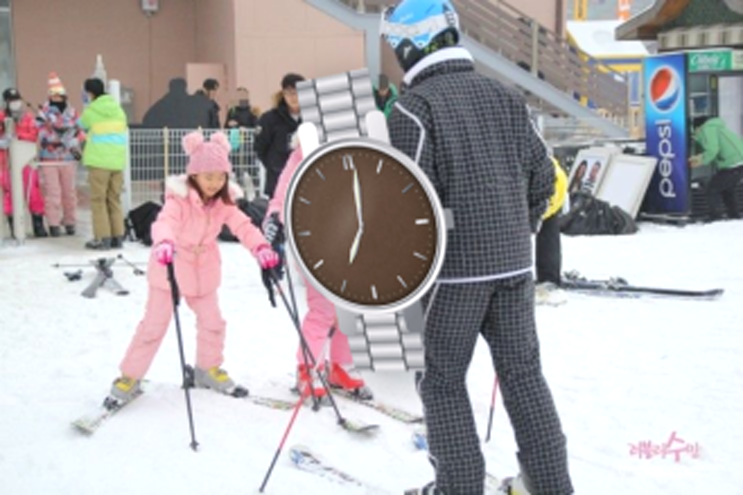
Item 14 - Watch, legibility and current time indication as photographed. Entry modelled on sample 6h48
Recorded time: 7h01
